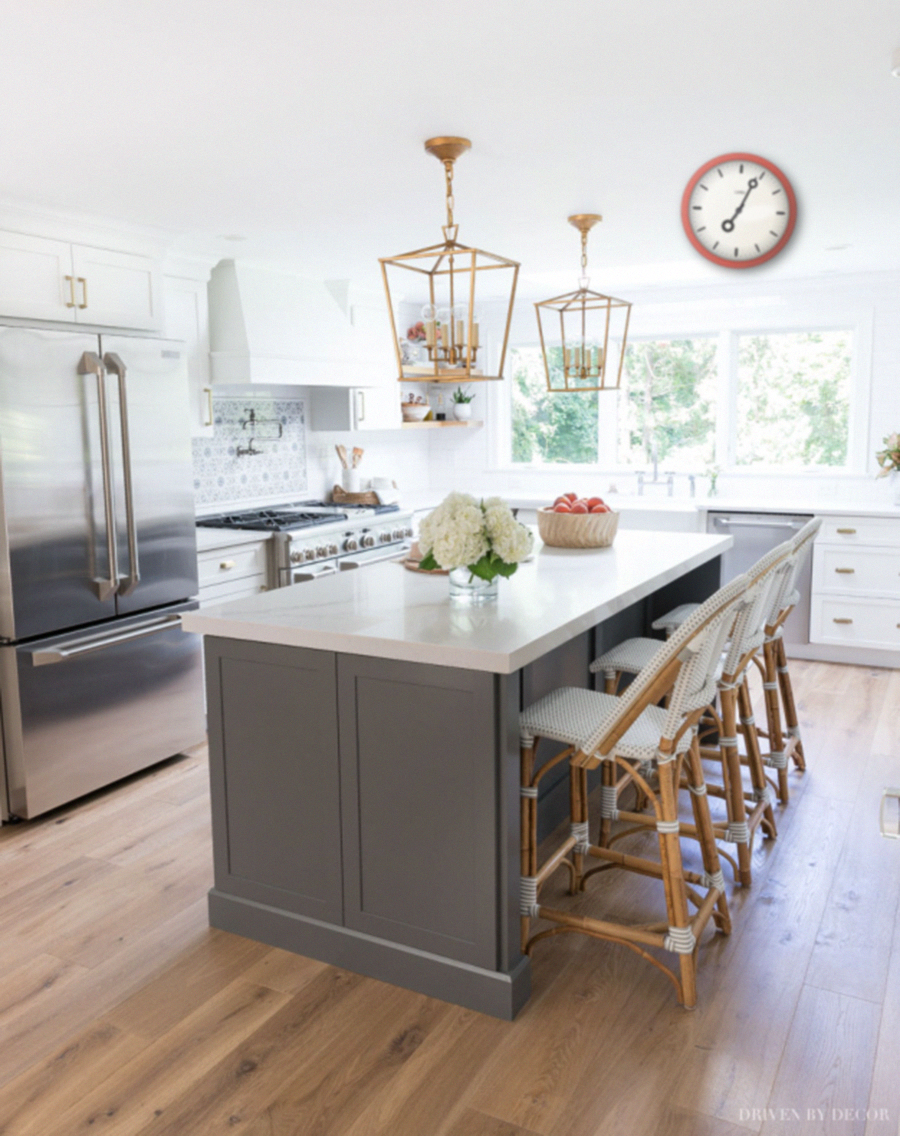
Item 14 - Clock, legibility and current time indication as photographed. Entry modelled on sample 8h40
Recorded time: 7h04
